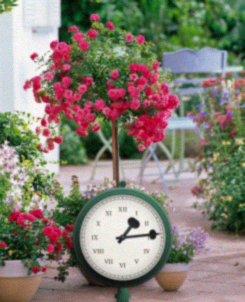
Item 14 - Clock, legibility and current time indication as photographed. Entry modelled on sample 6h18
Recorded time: 1h14
